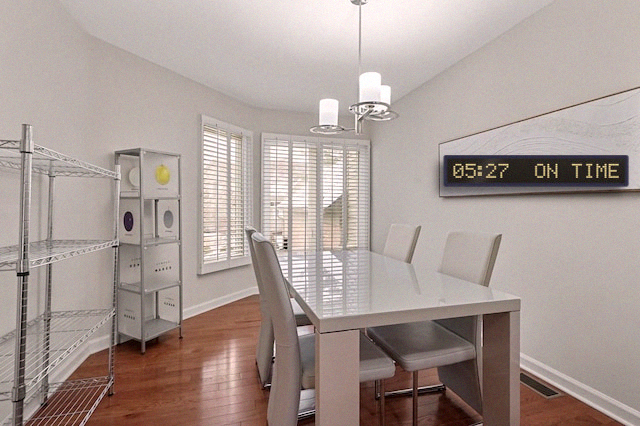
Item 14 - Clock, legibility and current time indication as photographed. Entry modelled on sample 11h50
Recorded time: 5h27
